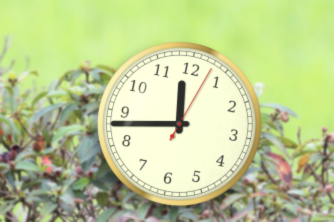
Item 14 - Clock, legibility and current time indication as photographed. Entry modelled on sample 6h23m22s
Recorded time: 11h43m03s
